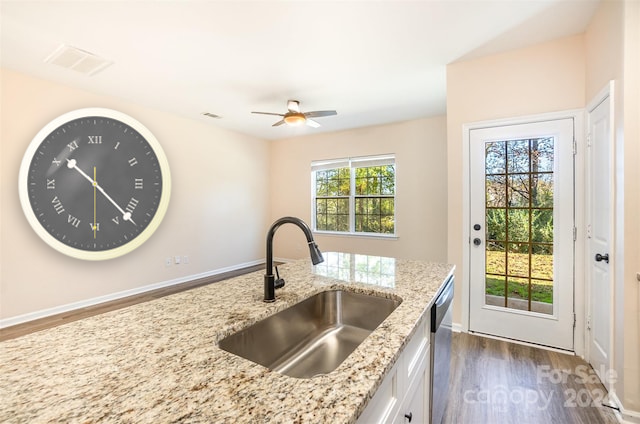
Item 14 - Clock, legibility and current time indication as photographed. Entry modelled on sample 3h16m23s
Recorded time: 10h22m30s
